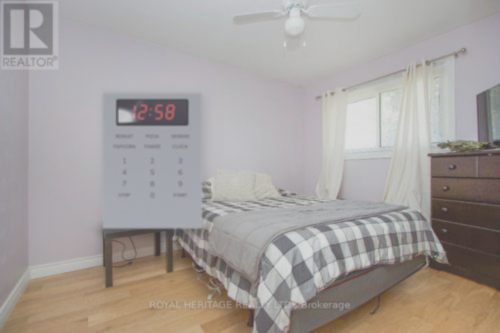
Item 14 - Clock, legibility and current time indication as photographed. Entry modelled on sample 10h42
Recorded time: 12h58
